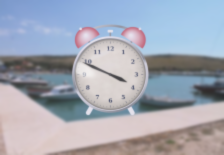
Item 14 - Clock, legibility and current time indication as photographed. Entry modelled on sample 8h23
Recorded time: 3h49
